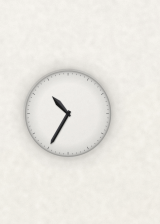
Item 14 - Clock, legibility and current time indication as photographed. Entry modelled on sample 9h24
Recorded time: 10h35
